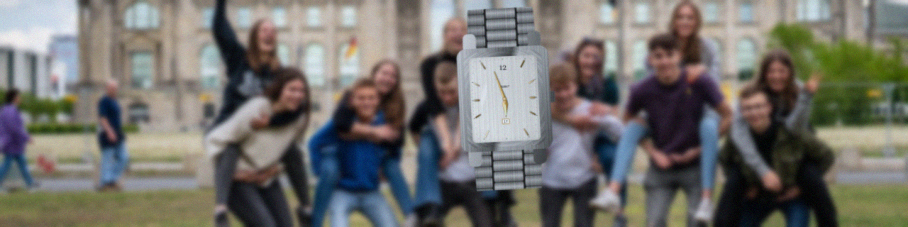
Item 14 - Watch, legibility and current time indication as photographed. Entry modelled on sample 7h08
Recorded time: 5h57
